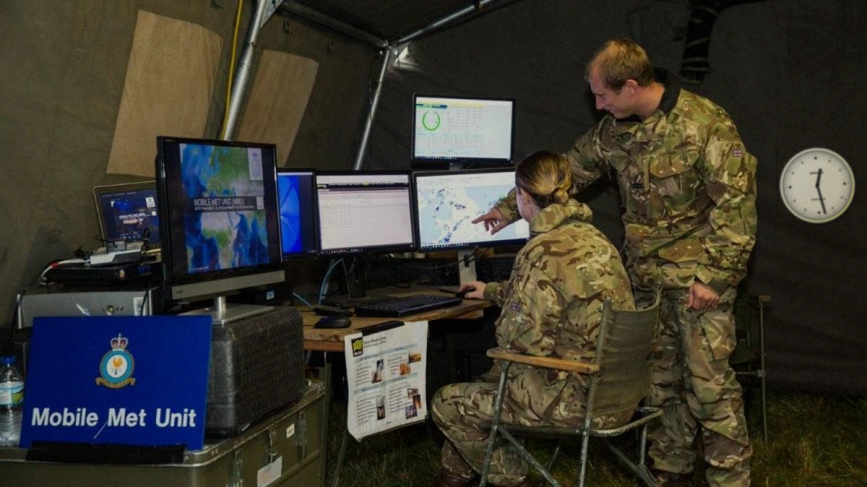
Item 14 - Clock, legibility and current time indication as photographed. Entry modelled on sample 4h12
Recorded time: 12h28
